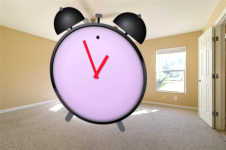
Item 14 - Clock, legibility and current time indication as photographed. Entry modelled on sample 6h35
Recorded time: 12h56
